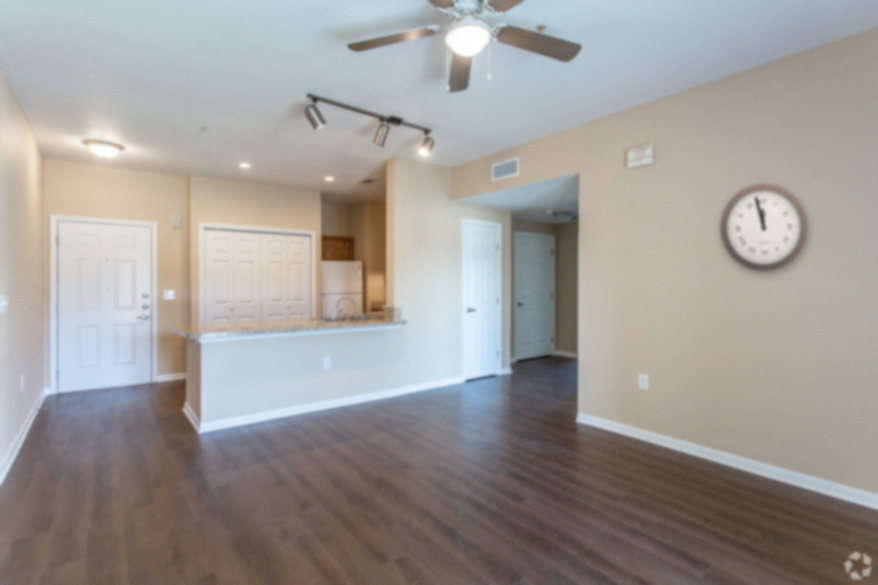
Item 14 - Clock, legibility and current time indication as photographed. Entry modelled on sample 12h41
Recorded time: 11h58
